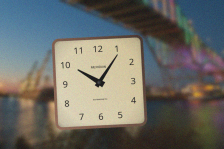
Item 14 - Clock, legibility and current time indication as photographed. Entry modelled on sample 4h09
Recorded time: 10h06
